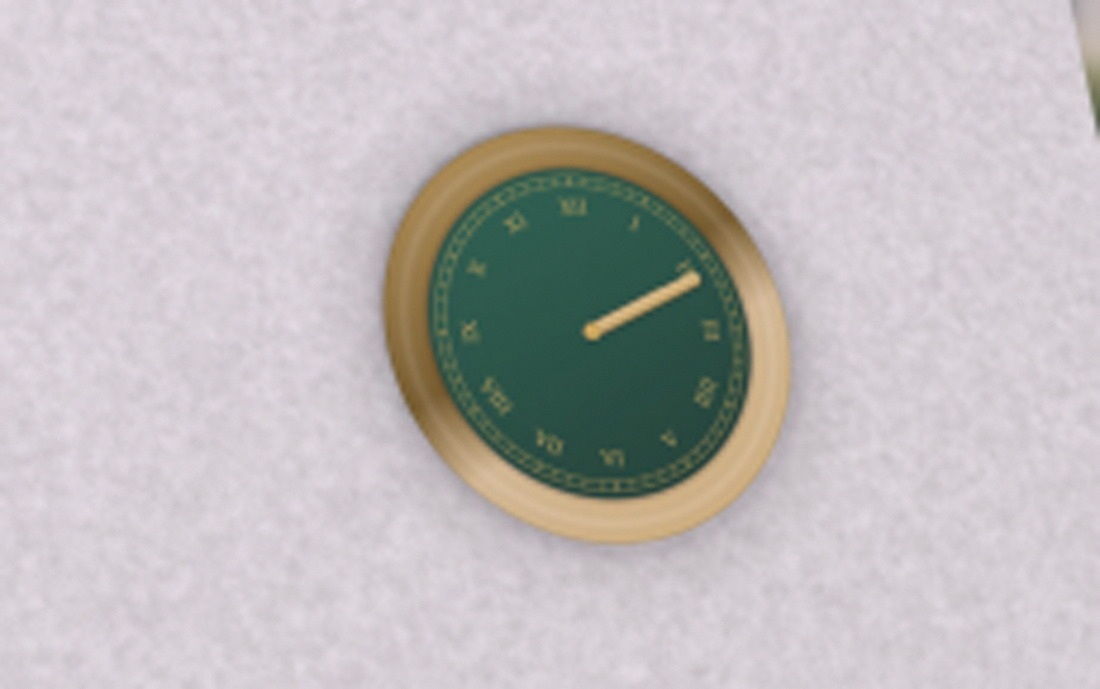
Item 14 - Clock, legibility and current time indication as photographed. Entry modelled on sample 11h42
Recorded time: 2h11
